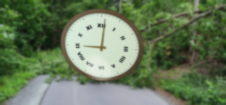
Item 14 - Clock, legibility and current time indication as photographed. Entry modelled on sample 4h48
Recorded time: 9h01
